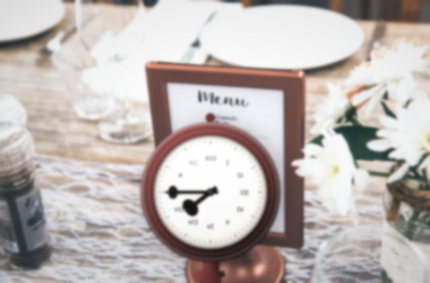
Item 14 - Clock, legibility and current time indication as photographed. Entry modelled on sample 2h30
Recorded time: 7h45
